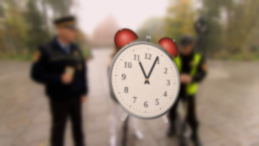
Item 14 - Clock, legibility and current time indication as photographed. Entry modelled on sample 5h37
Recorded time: 11h04
